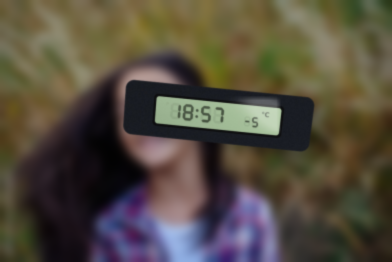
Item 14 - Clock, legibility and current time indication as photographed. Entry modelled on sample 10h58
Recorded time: 18h57
